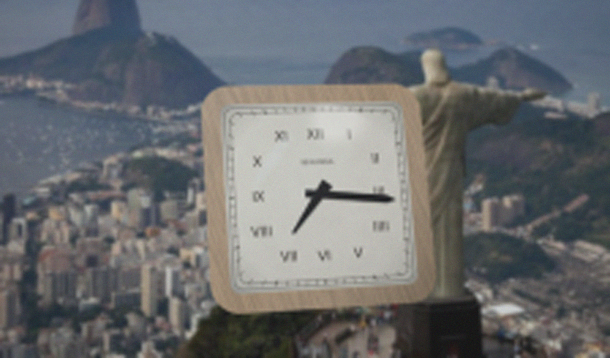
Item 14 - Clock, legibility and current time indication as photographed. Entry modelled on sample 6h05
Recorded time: 7h16
